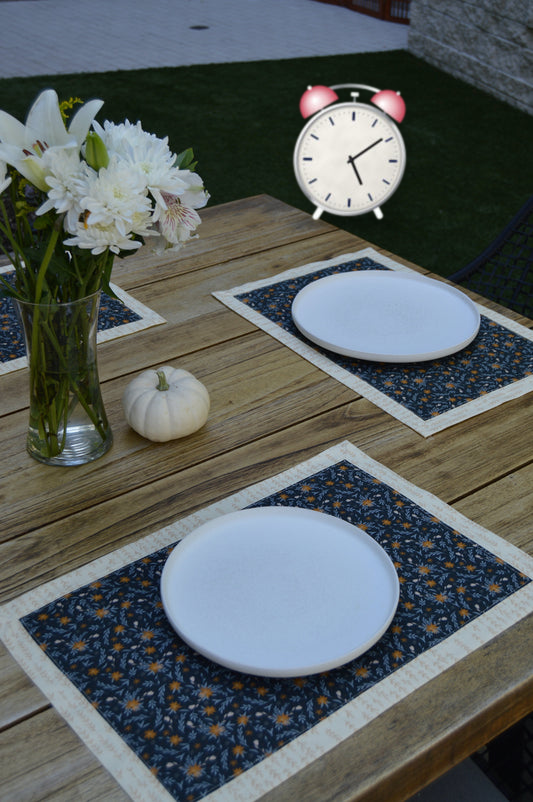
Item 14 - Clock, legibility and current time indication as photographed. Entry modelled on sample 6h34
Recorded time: 5h09
